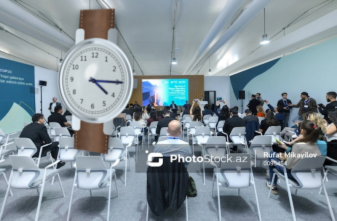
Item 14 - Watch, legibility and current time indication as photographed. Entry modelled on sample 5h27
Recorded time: 4h15
